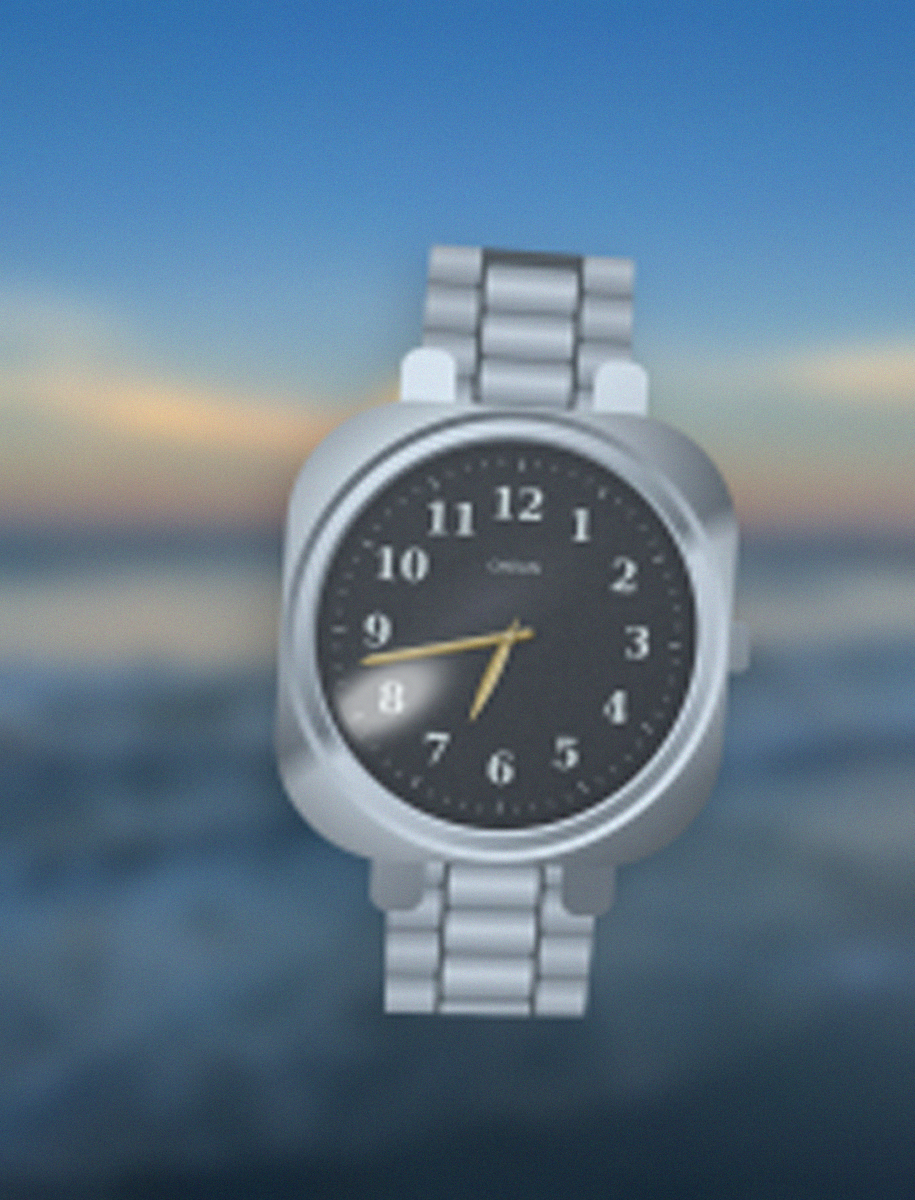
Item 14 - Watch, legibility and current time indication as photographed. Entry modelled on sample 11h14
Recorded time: 6h43
